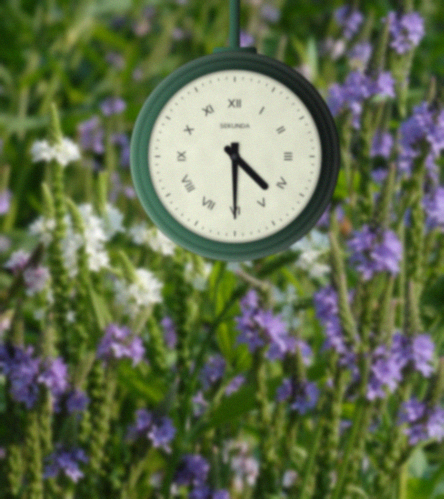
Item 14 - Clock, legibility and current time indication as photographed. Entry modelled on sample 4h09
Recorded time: 4h30
